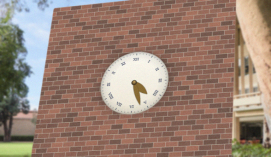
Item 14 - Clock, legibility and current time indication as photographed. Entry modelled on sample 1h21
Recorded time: 4h27
